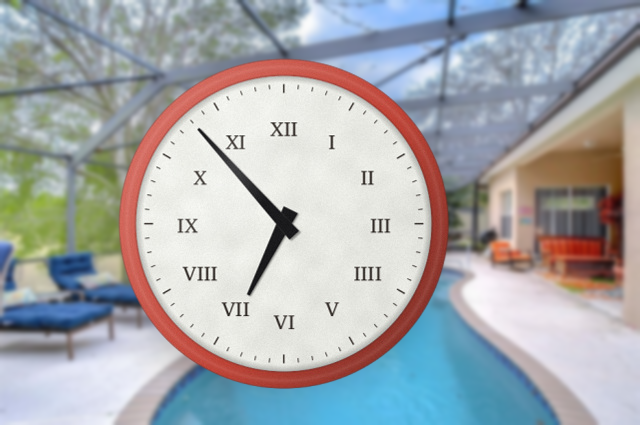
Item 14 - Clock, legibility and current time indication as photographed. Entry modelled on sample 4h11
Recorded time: 6h53
